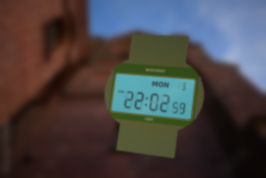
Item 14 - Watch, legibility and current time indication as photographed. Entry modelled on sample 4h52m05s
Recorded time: 22h02m59s
